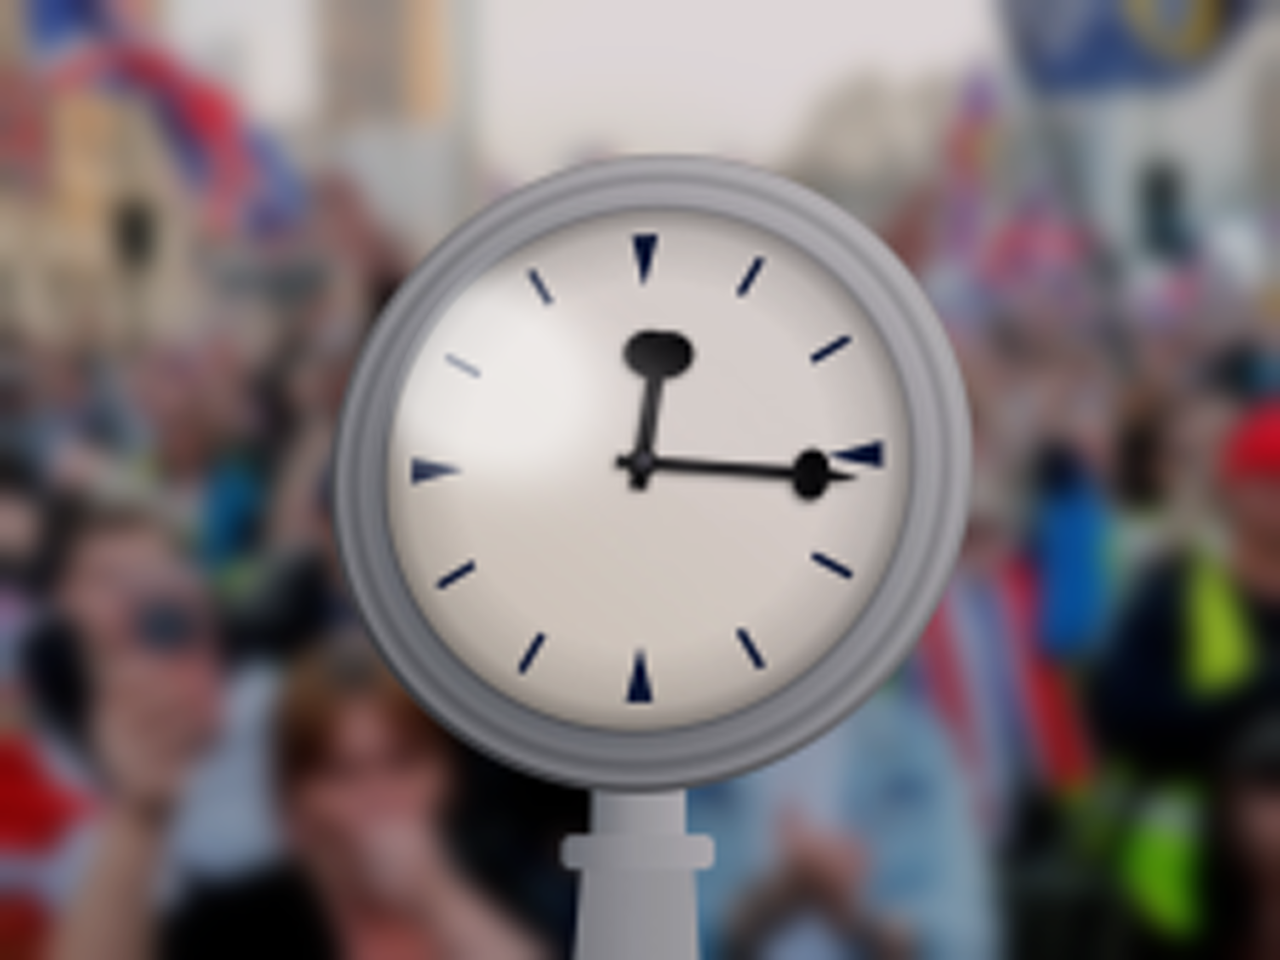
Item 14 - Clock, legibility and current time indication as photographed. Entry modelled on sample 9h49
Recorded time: 12h16
